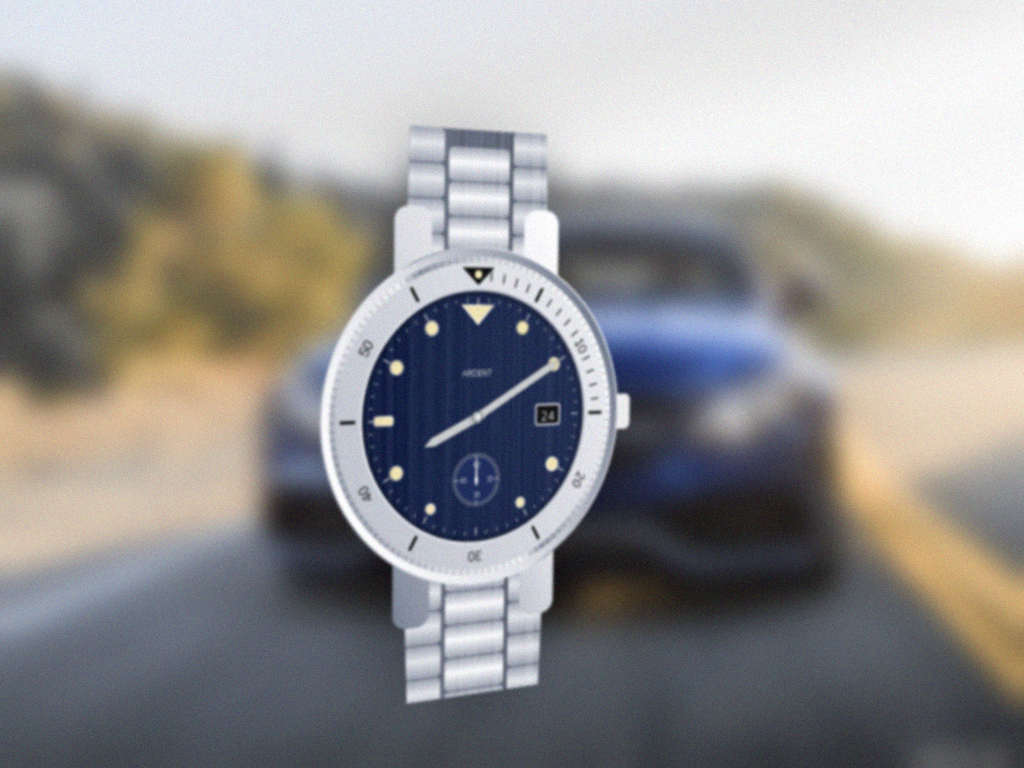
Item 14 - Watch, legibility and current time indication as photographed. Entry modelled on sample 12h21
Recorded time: 8h10
